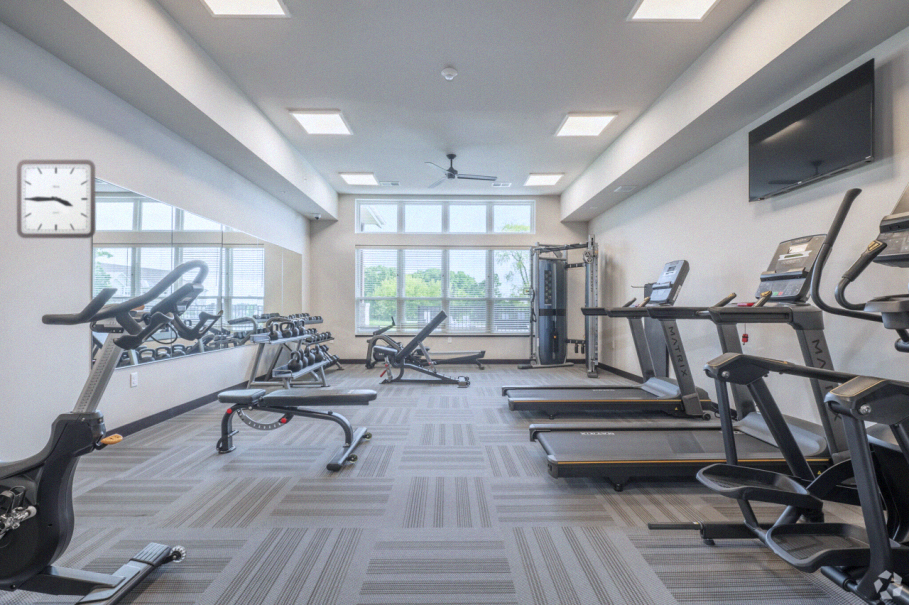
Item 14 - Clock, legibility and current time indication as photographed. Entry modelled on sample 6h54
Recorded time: 3h45
